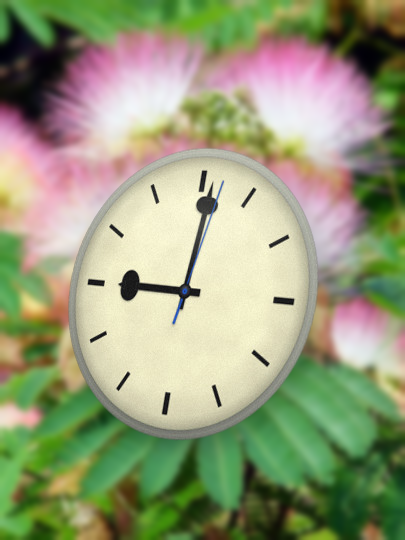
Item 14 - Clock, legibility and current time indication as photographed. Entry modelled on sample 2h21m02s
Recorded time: 9h01m02s
